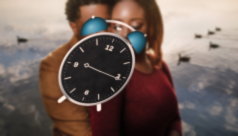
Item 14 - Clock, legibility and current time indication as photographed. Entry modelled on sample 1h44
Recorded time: 9h16
